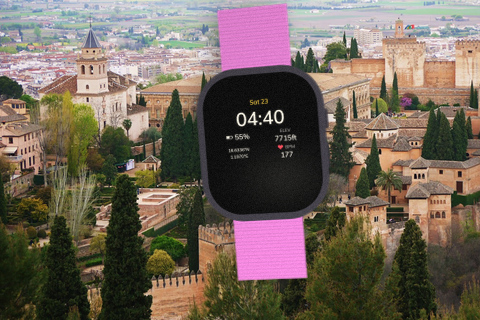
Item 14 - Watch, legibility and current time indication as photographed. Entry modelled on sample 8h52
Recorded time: 4h40
